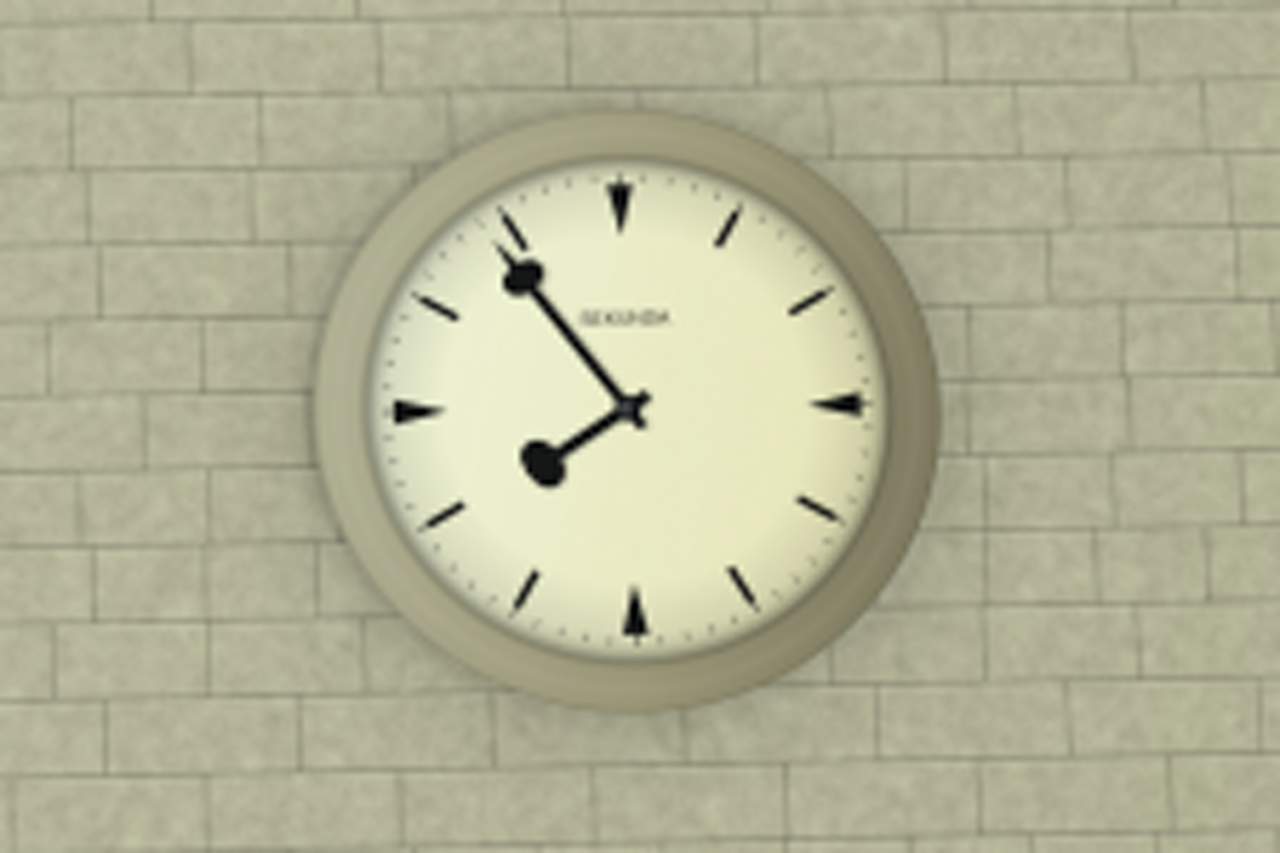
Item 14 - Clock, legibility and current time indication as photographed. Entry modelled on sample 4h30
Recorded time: 7h54
